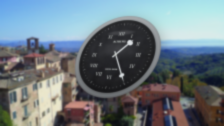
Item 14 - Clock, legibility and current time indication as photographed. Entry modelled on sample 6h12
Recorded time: 1h25
